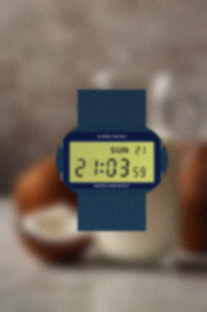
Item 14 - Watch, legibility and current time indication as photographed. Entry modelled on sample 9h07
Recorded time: 21h03
